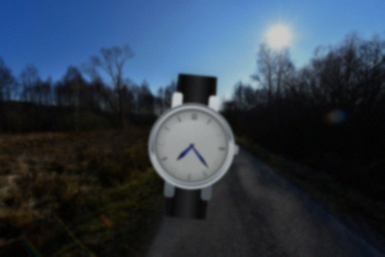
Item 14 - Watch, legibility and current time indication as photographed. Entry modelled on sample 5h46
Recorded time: 7h23
